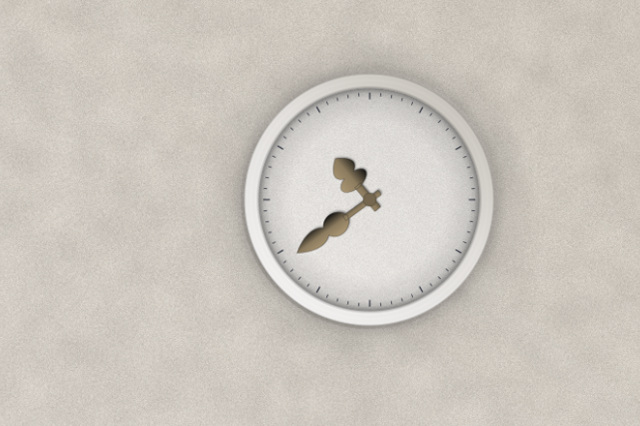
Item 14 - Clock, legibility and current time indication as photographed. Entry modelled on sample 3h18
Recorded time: 10h39
